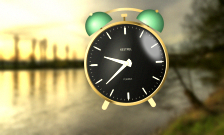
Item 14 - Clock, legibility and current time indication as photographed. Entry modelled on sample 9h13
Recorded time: 9h38
